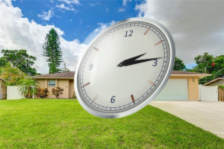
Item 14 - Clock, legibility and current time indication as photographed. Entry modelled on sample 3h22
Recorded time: 2h14
